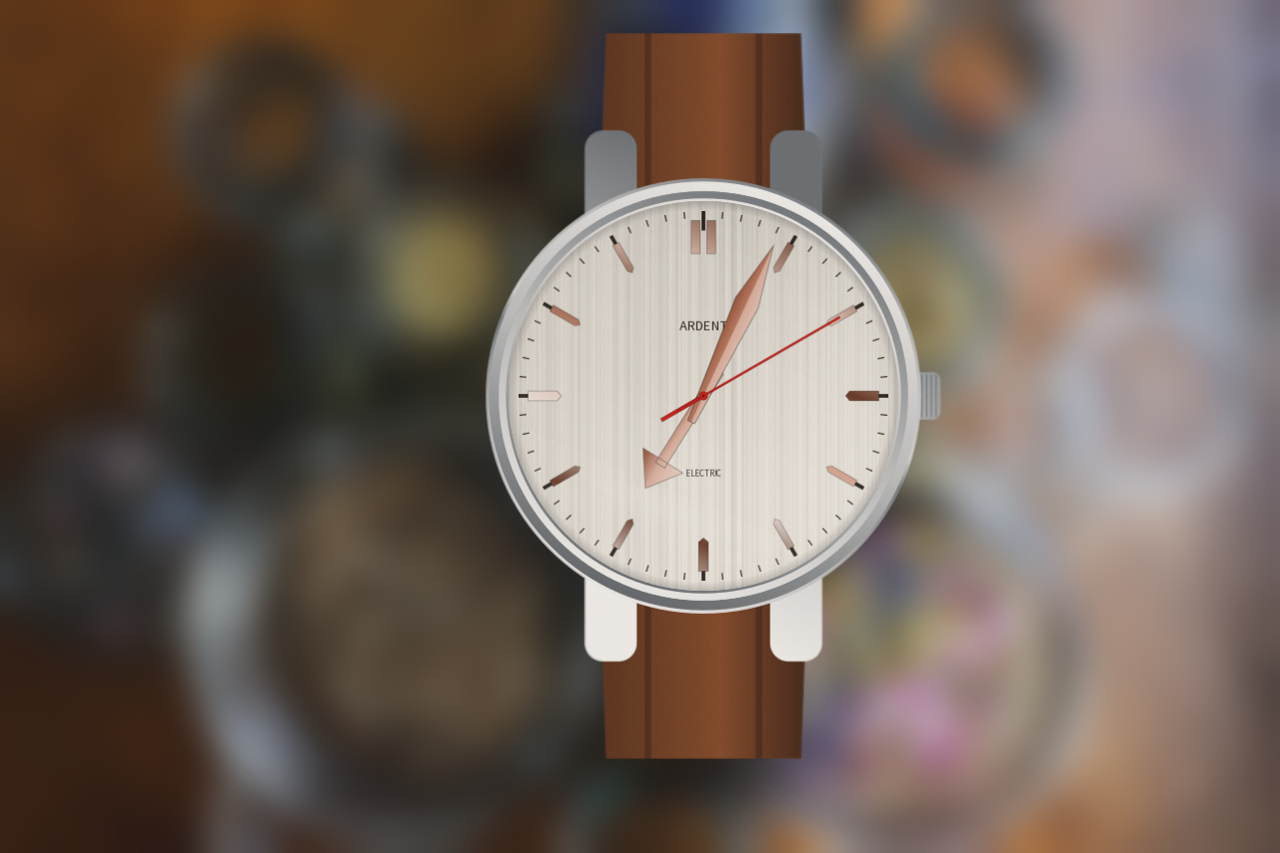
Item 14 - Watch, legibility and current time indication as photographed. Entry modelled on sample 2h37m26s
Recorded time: 7h04m10s
